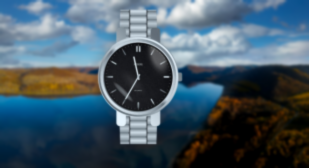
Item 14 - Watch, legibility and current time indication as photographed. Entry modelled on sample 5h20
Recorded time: 11h35
